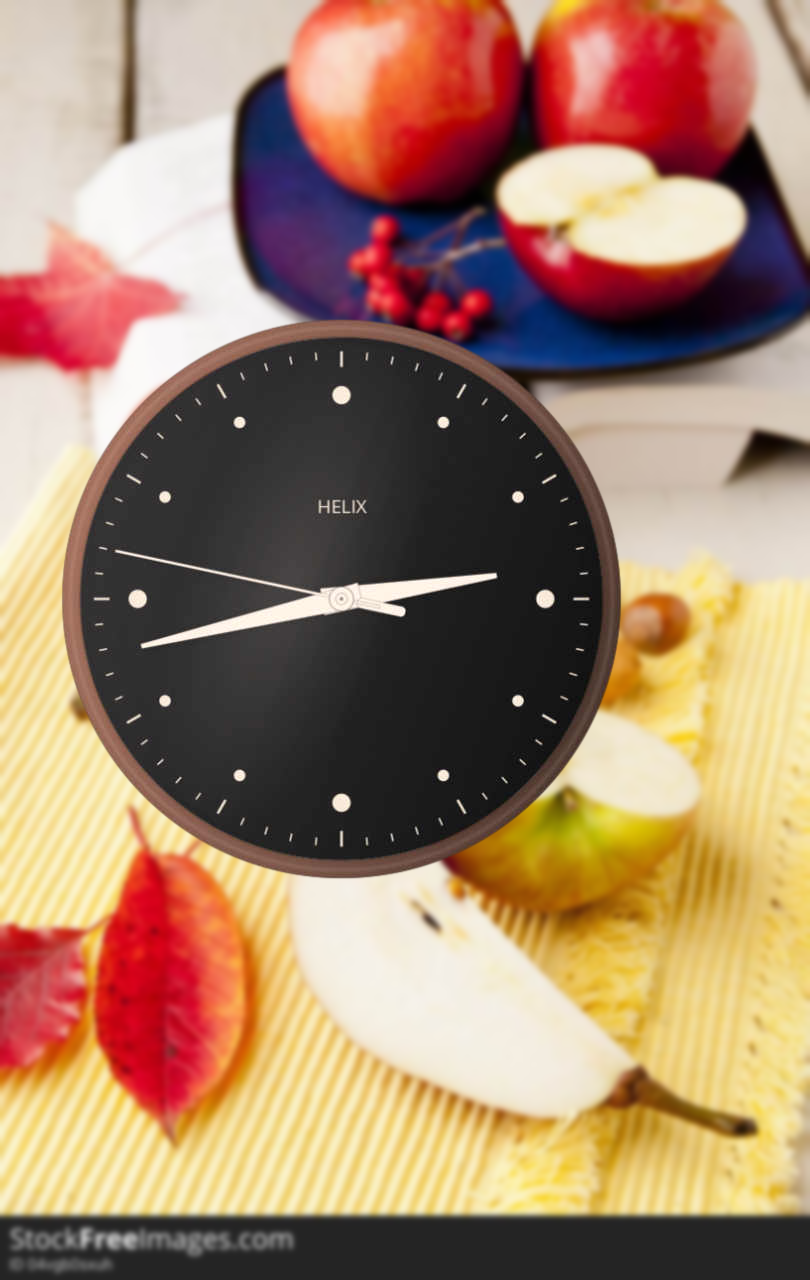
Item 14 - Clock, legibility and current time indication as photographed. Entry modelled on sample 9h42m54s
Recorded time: 2h42m47s
